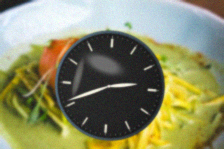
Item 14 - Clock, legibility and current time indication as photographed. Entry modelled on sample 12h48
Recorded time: 2h41
